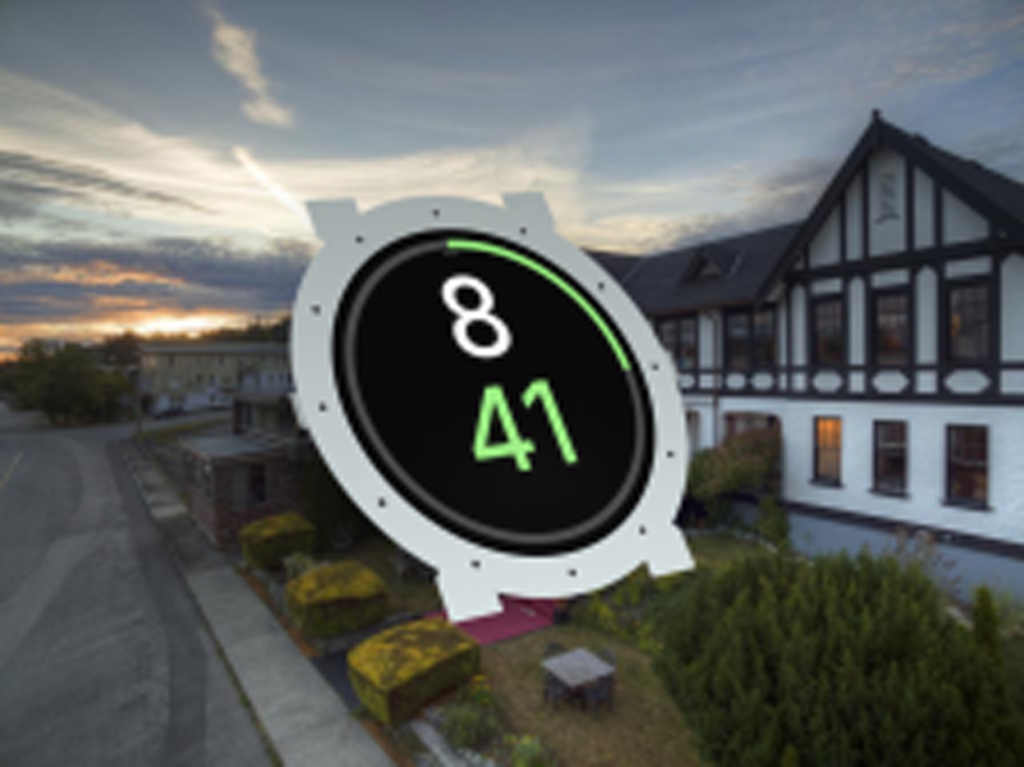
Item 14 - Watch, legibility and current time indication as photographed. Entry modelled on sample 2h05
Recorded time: 8h41
